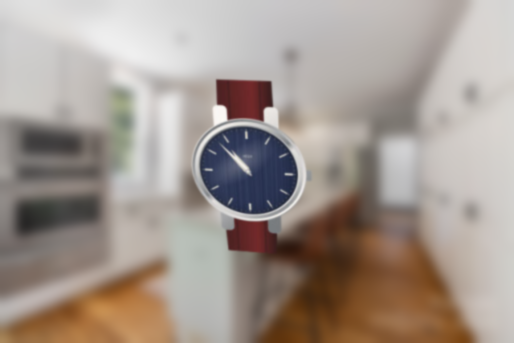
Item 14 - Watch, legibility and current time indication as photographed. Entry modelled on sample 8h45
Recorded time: 10h53
